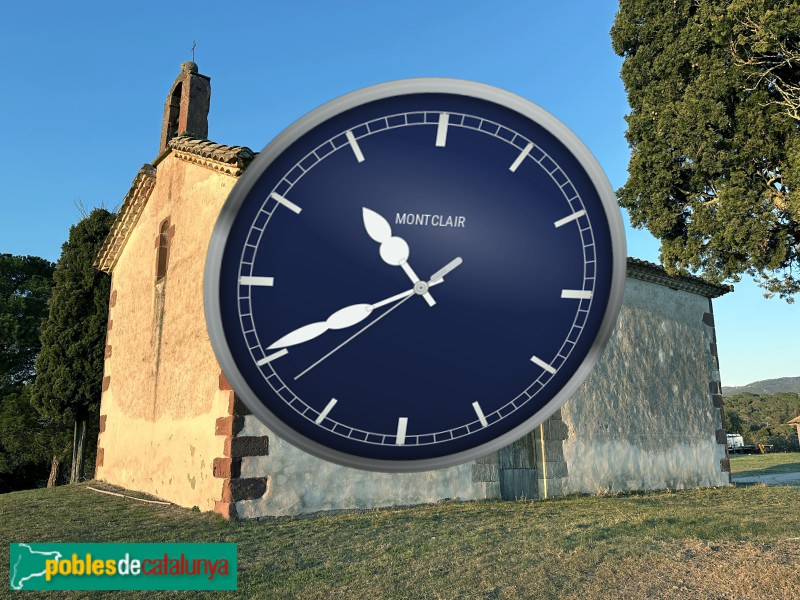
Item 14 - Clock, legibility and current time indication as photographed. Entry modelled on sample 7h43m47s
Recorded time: 10h40m38s
